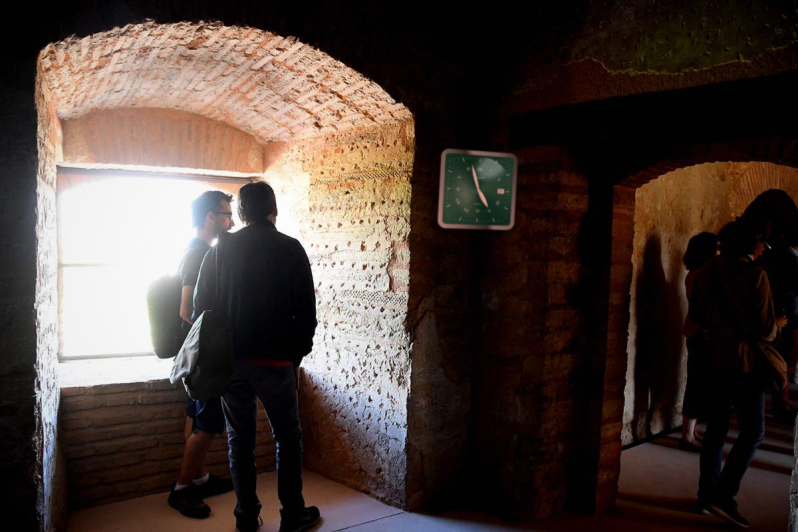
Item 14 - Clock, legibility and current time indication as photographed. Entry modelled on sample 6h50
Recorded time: 4h57
